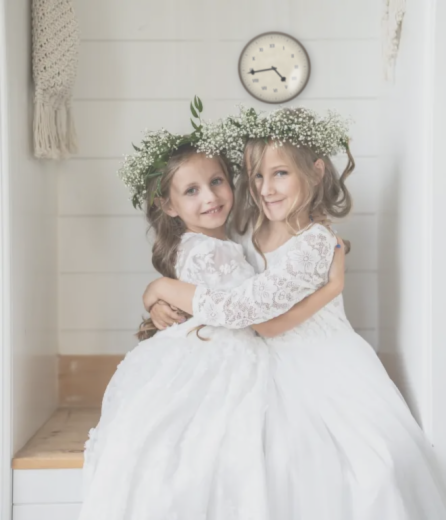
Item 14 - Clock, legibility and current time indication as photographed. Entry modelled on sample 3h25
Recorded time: 4h44
